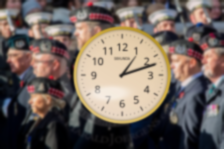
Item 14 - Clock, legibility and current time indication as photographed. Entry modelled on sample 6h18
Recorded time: 1h12
